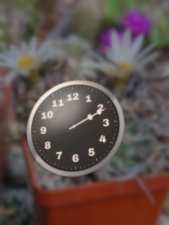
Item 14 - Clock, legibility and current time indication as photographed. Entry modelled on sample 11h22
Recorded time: 2h11
